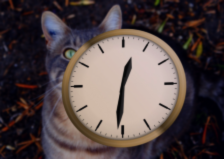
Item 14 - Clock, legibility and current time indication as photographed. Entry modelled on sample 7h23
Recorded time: 12h31
